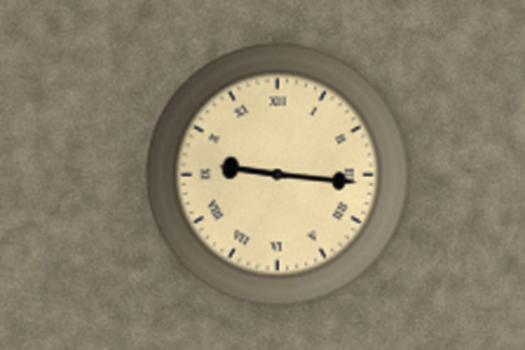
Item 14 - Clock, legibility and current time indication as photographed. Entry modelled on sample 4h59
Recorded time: 9h16
